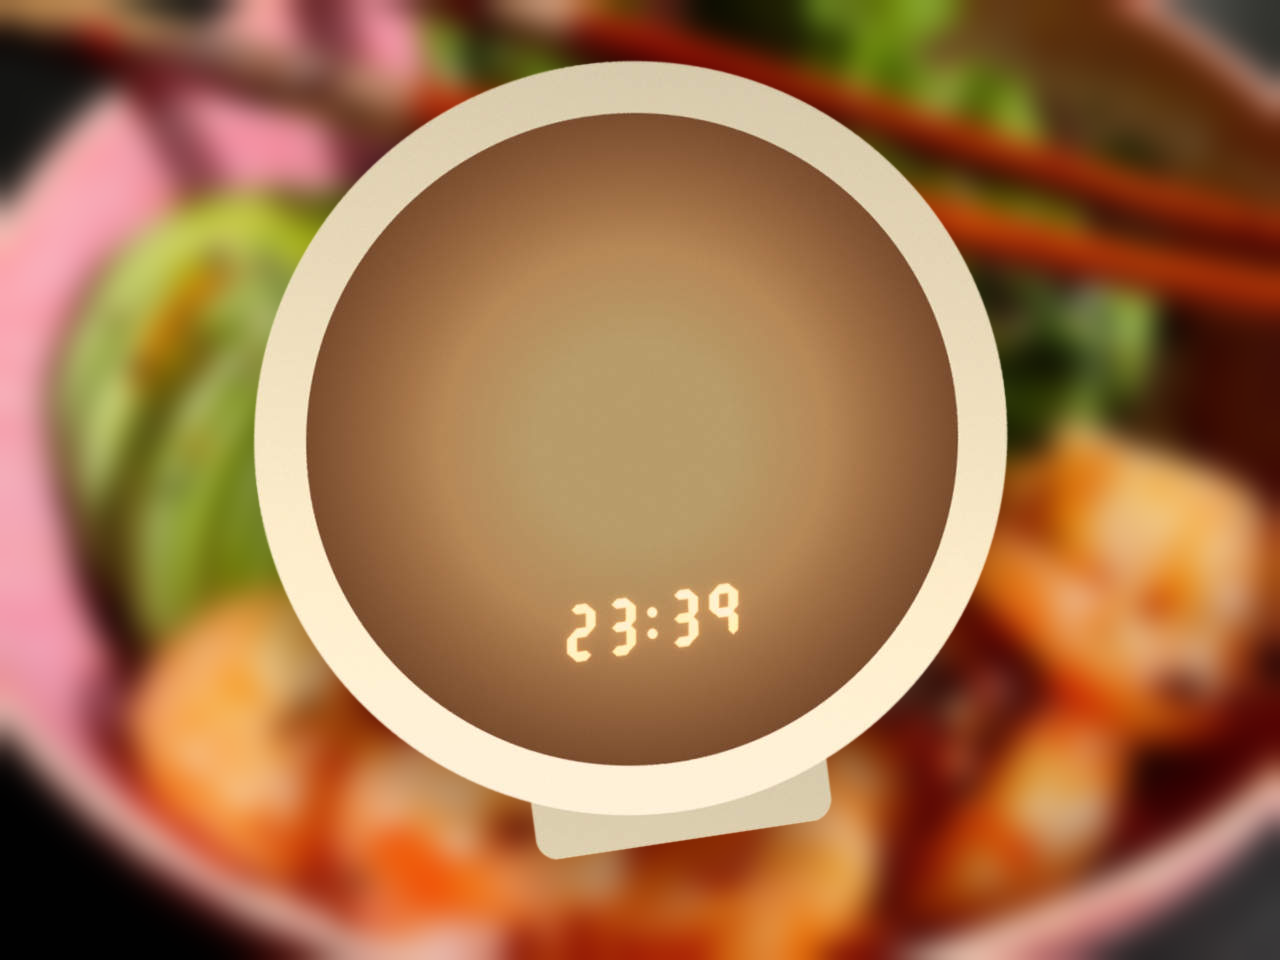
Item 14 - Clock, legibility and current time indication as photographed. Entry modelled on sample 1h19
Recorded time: 23h39
